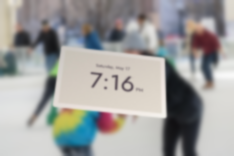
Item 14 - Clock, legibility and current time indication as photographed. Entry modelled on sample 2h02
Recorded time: 7h16
